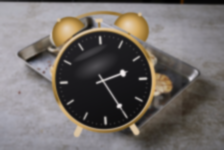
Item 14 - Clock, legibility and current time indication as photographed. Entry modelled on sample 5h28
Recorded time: 2h25
